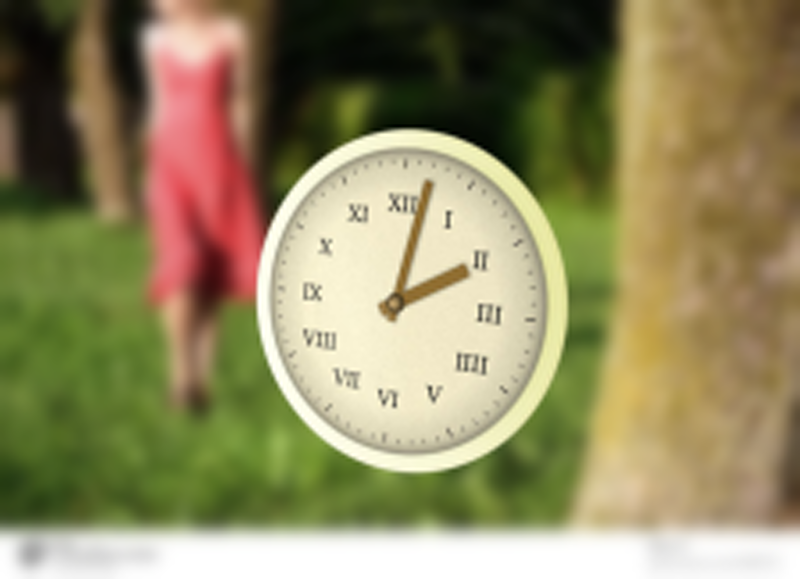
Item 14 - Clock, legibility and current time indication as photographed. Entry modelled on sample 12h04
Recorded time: 2h02
